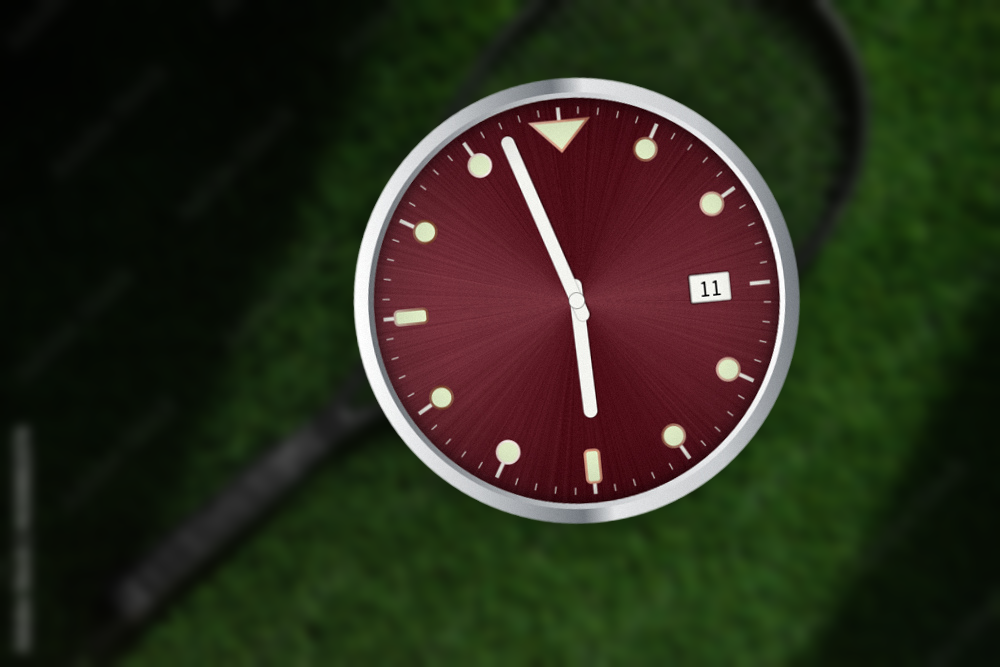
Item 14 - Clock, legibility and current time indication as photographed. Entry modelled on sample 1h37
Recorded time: 5h57
